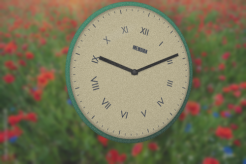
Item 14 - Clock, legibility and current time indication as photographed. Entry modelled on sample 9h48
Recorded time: 9h09
